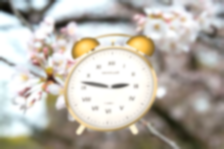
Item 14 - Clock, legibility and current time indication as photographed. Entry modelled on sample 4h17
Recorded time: 2h47
